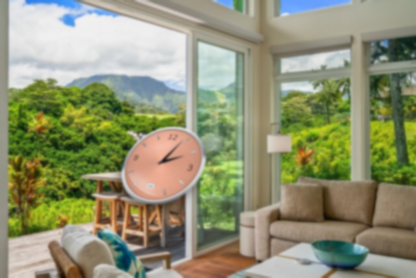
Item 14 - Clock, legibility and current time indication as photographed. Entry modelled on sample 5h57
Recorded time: 2h04
